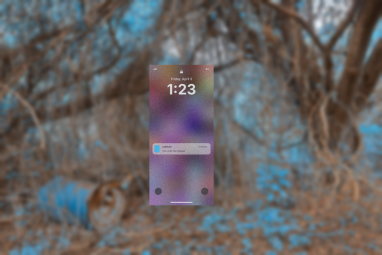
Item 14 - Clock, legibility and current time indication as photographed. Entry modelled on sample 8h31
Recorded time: 1h23
